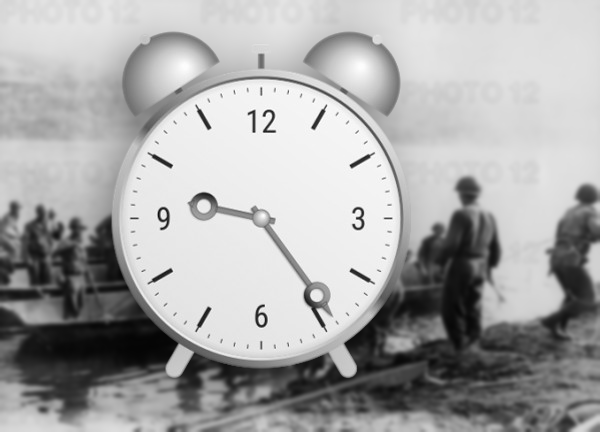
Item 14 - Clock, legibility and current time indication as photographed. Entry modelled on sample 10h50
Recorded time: 9h24
